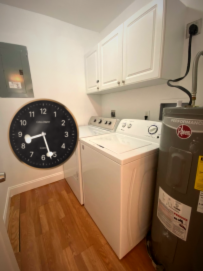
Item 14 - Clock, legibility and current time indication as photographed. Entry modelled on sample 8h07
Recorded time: 8h27
